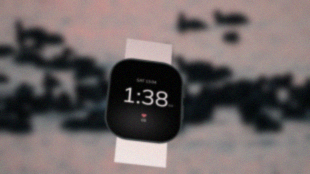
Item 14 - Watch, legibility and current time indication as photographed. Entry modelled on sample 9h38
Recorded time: 1h38
